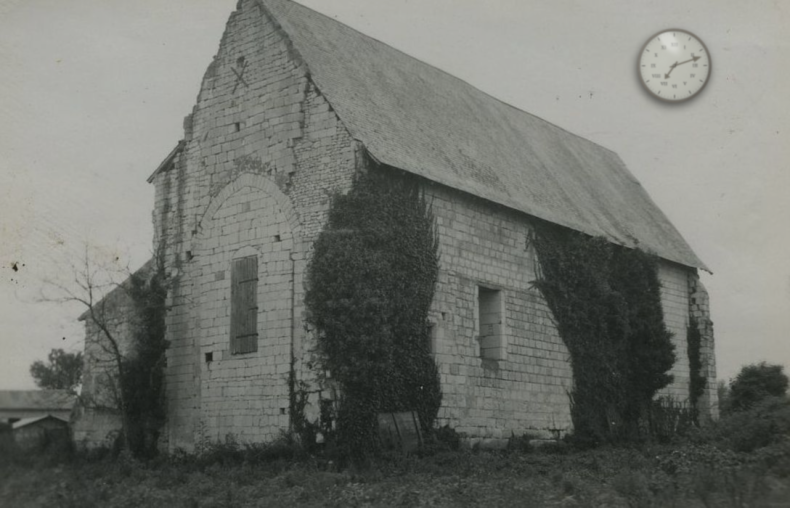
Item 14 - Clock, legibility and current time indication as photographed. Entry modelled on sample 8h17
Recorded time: 7h12
